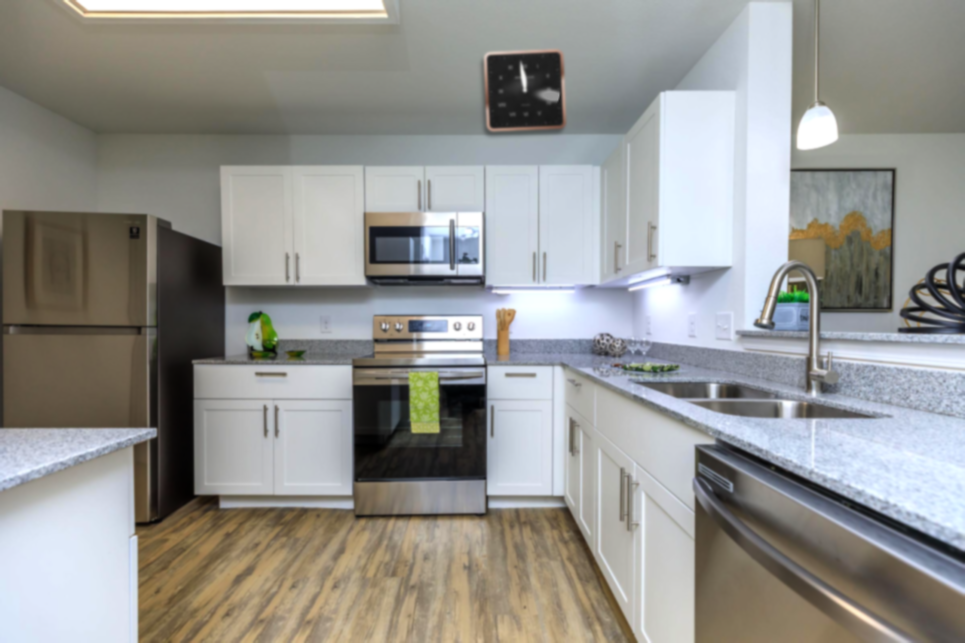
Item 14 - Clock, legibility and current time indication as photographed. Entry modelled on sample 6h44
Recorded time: 11h59
